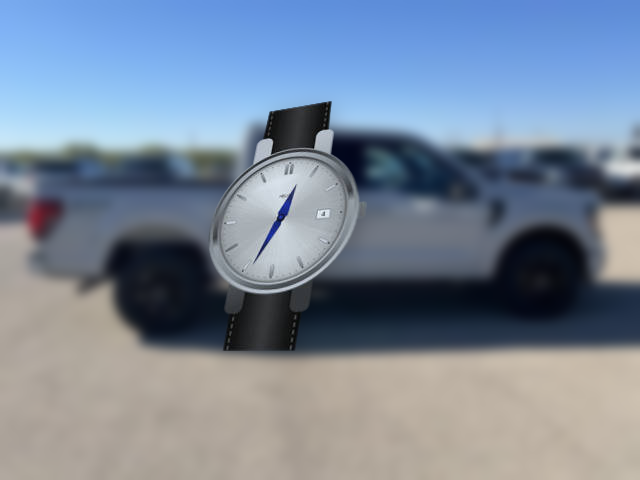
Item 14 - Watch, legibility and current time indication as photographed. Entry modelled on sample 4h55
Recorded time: 12h34
